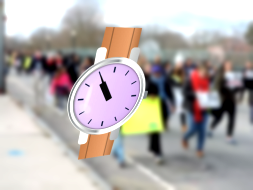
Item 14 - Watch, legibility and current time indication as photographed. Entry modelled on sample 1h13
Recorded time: 10h55
